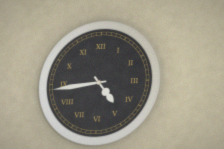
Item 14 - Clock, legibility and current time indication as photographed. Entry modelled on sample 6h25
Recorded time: 4h44
